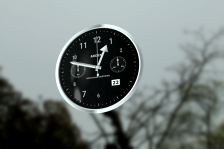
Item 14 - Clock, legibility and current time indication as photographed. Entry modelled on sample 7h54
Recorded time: 12h48
